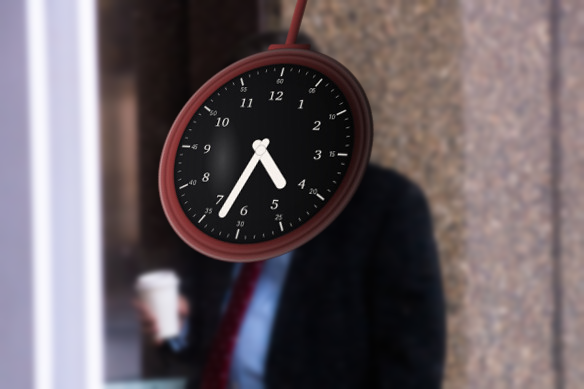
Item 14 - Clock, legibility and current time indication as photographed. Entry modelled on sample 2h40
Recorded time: 4h33
